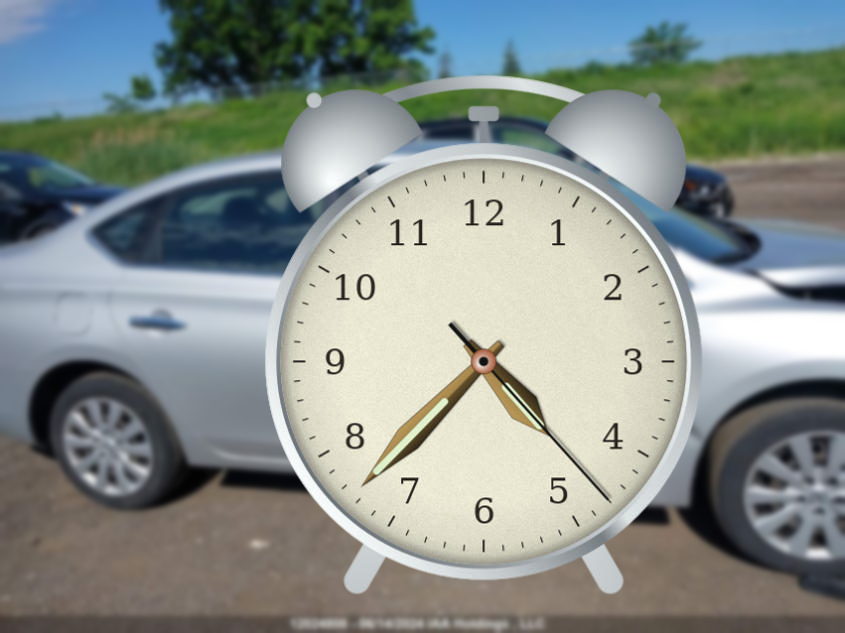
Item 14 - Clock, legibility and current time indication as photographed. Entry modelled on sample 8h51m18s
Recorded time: 4h37m23s
